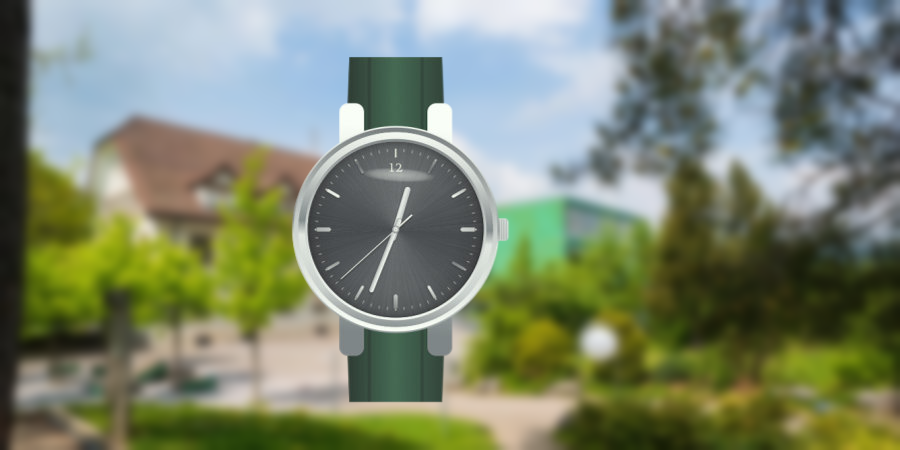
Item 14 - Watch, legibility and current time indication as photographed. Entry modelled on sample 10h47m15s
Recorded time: 12h33m38s
